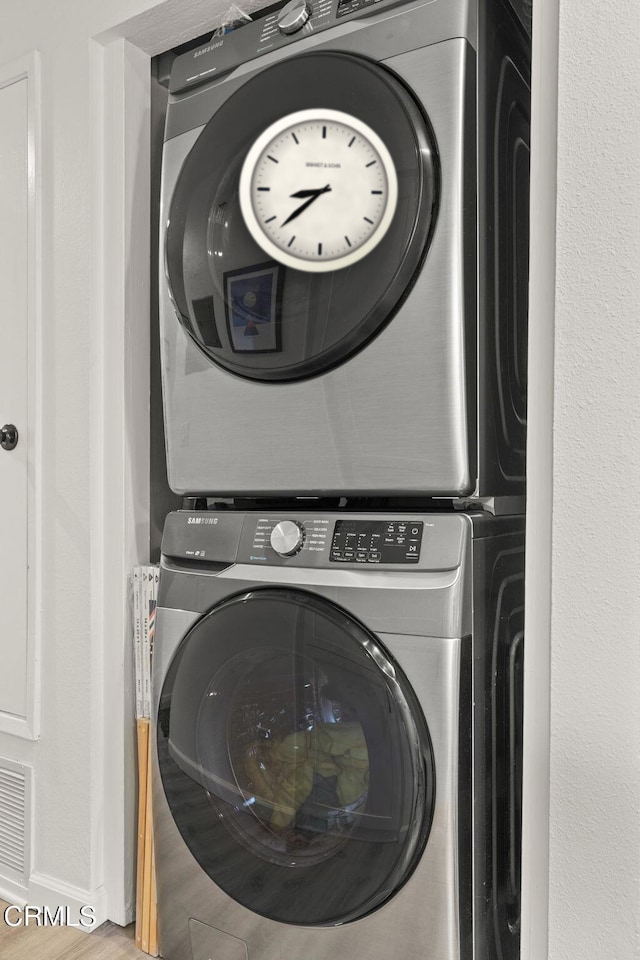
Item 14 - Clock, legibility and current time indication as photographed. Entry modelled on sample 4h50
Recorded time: 8h38
